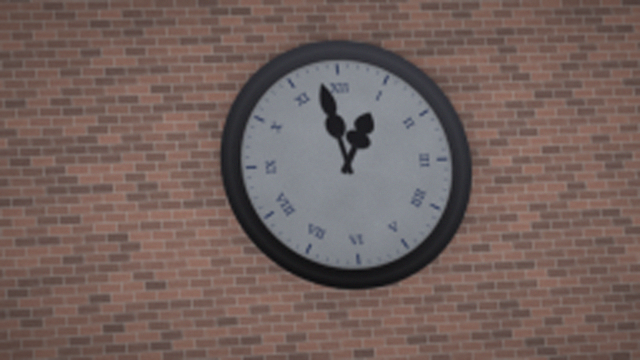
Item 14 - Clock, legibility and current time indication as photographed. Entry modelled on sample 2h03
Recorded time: 12h58
